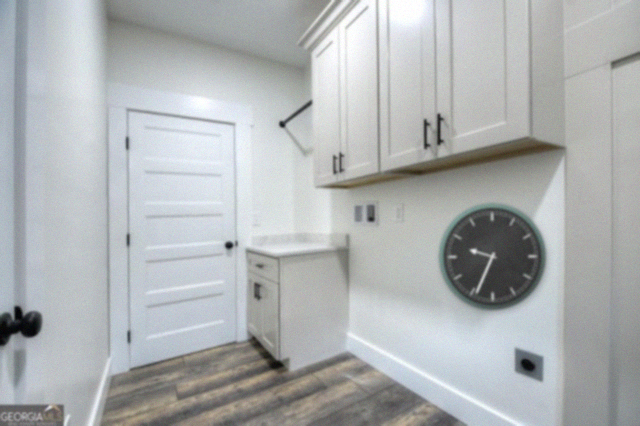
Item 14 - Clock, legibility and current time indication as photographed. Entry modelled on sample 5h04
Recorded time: 9h34
